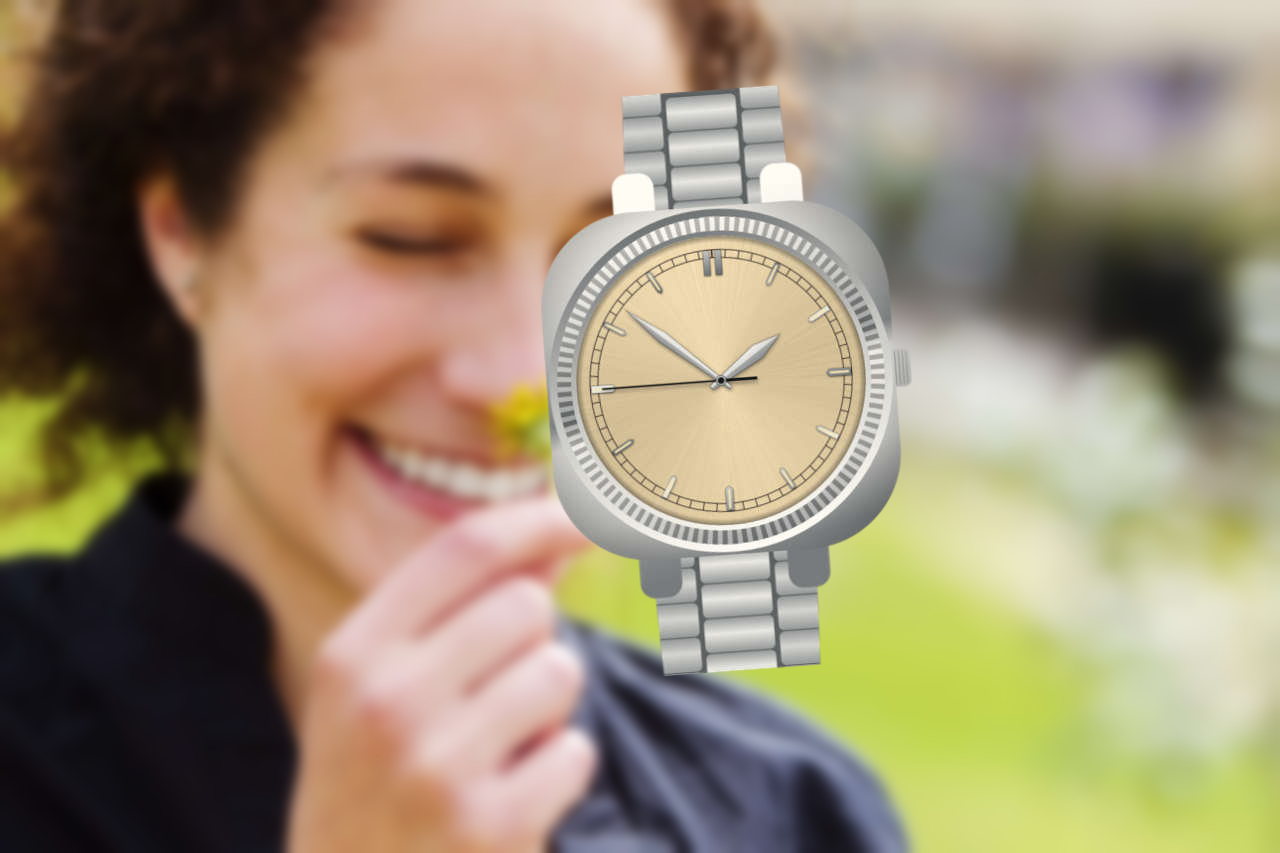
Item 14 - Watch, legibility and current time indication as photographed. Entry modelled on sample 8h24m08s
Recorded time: 1h51m45s
